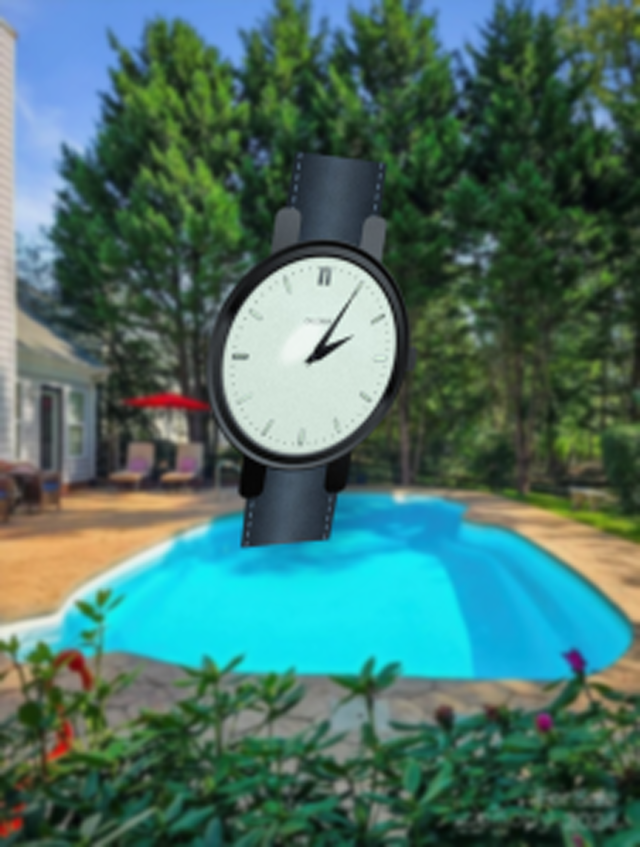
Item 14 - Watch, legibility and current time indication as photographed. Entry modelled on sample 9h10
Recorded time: 2h05
